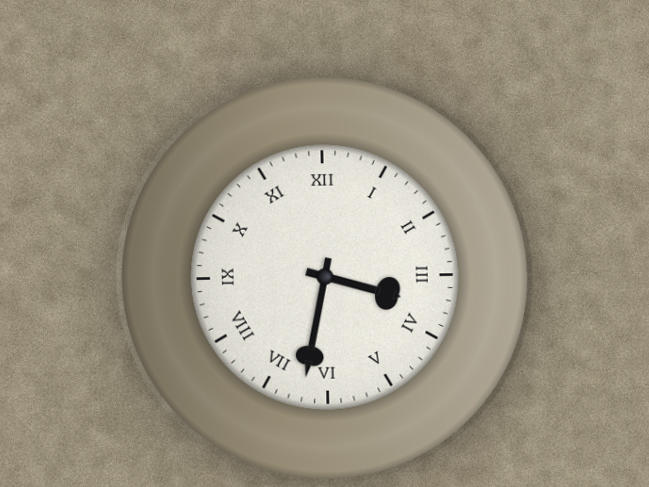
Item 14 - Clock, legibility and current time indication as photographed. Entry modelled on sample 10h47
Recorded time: 3h32
